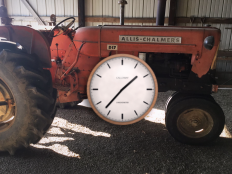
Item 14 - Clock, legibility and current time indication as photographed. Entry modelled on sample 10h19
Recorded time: 1h37
